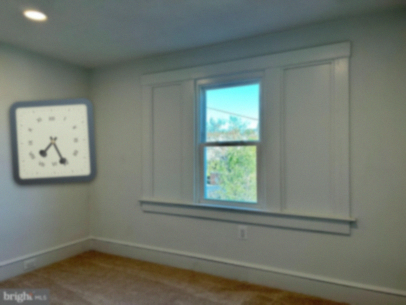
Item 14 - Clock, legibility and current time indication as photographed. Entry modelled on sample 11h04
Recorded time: 7h26
